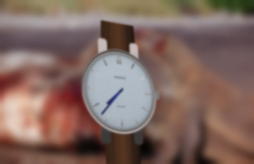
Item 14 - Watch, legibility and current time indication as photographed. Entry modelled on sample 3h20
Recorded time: 7h37
